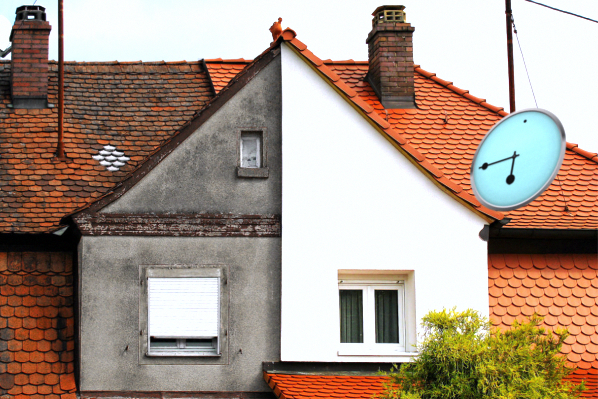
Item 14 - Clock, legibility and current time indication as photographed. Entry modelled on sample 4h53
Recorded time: 5h42
